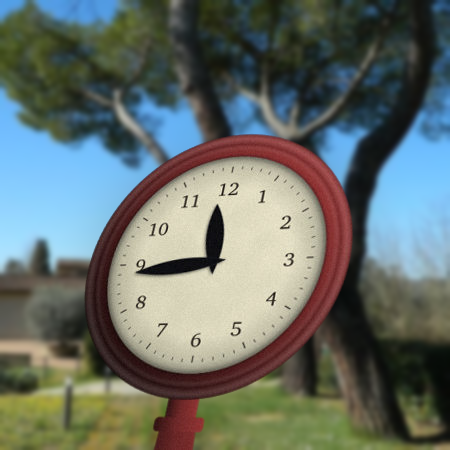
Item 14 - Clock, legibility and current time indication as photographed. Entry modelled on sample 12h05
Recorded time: 11h44
